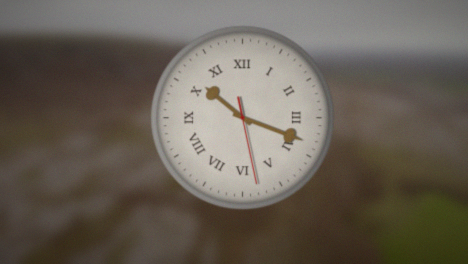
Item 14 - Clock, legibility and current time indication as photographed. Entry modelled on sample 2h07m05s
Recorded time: 10h18m28s
